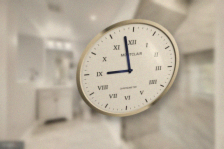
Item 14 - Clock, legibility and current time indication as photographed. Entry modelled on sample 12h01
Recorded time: 8h58
